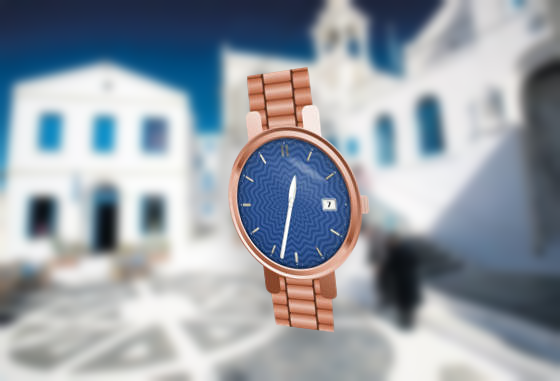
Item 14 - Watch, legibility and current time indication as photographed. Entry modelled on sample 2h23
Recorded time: 12h33
